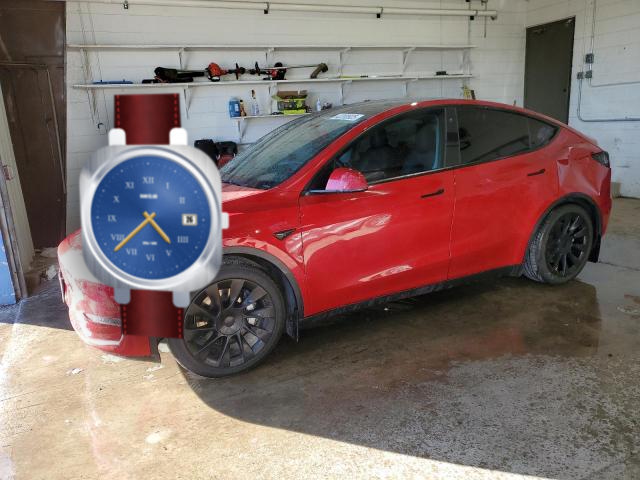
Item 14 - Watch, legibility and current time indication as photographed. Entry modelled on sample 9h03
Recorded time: 4h38
